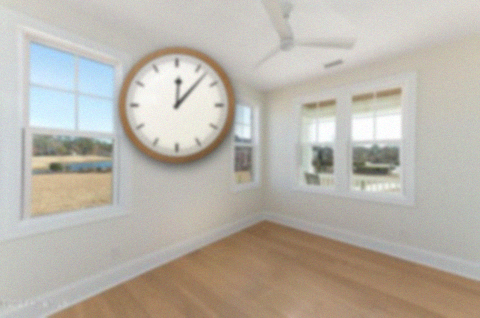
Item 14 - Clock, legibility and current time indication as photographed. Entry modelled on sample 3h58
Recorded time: 12h07
